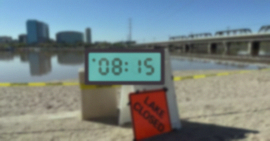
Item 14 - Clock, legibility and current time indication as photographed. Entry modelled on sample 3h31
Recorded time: 8h15
